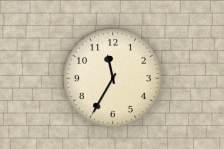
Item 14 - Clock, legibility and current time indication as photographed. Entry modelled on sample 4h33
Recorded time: 11h35
